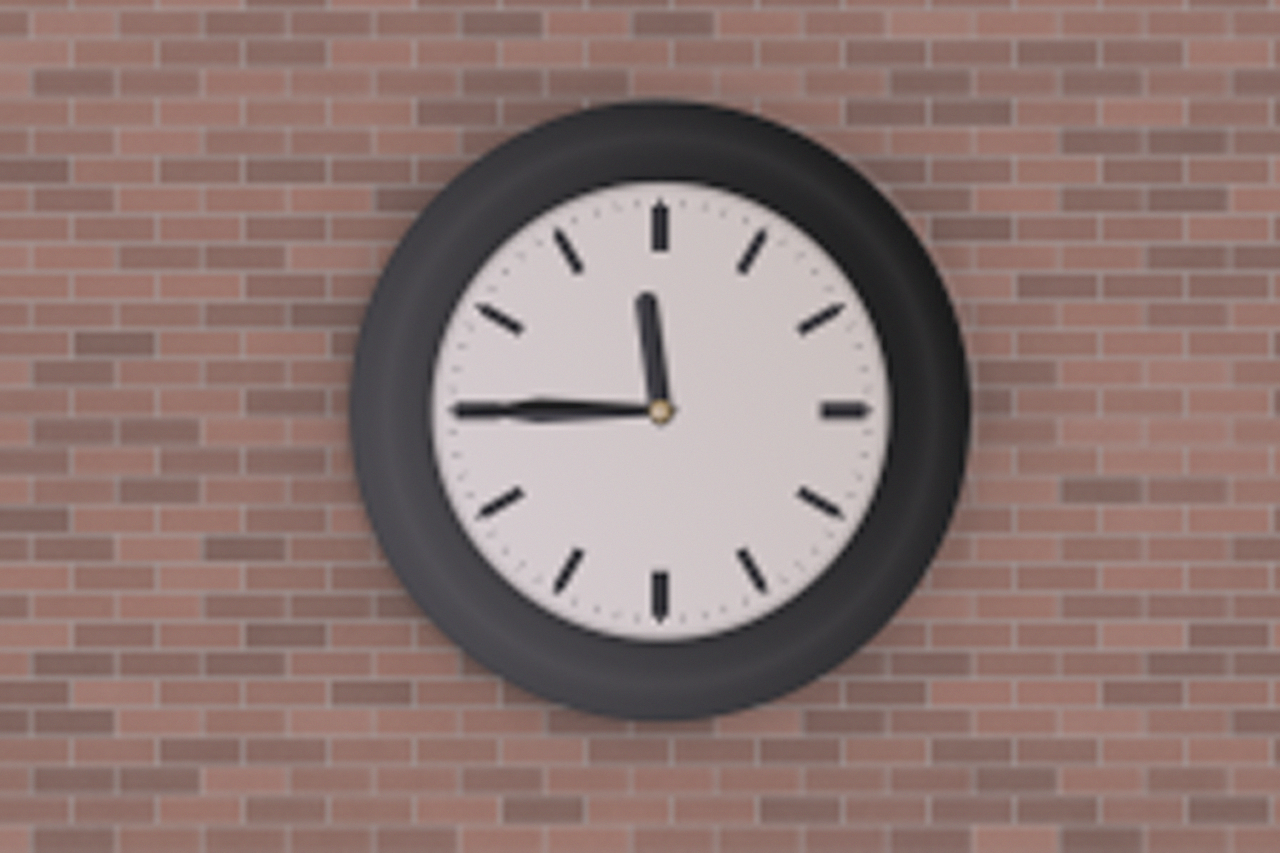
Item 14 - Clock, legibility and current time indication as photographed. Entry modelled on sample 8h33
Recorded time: 11h45
